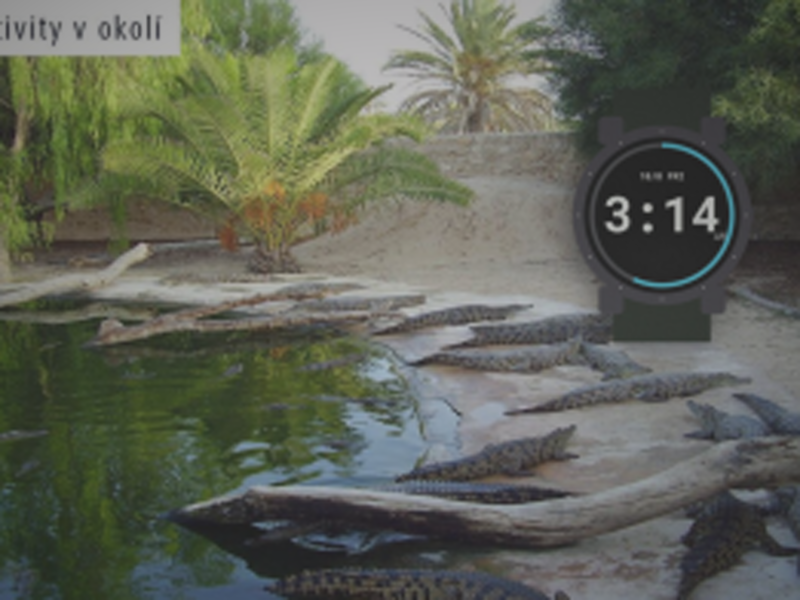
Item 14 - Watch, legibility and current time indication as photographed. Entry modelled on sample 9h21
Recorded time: 3h14
